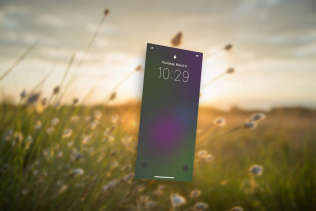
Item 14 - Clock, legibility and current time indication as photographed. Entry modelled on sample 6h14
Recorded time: 10h29
